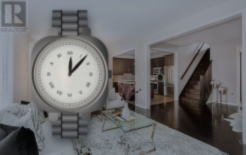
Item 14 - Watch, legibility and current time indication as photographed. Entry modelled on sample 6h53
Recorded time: 12h07
